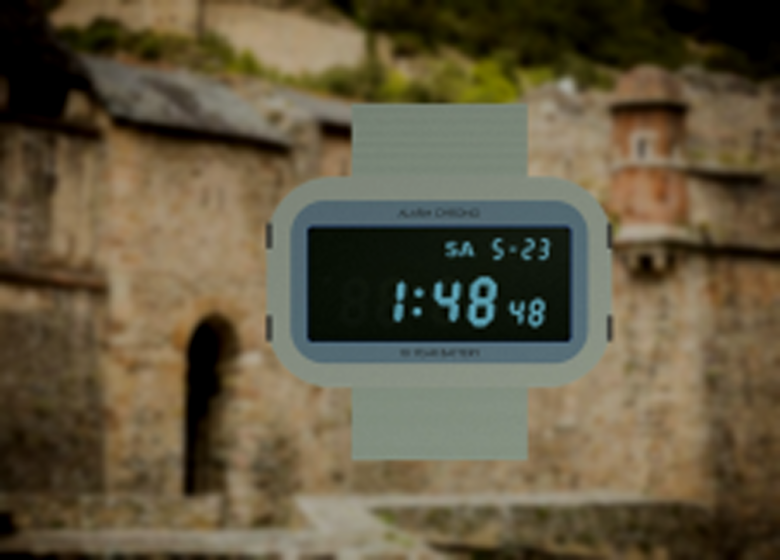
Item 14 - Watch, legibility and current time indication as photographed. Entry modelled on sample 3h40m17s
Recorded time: 1h48m48s
